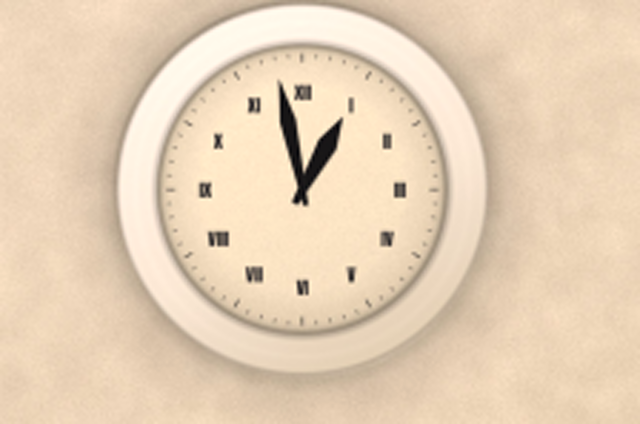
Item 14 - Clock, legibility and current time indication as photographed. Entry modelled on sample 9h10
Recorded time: 12h58
